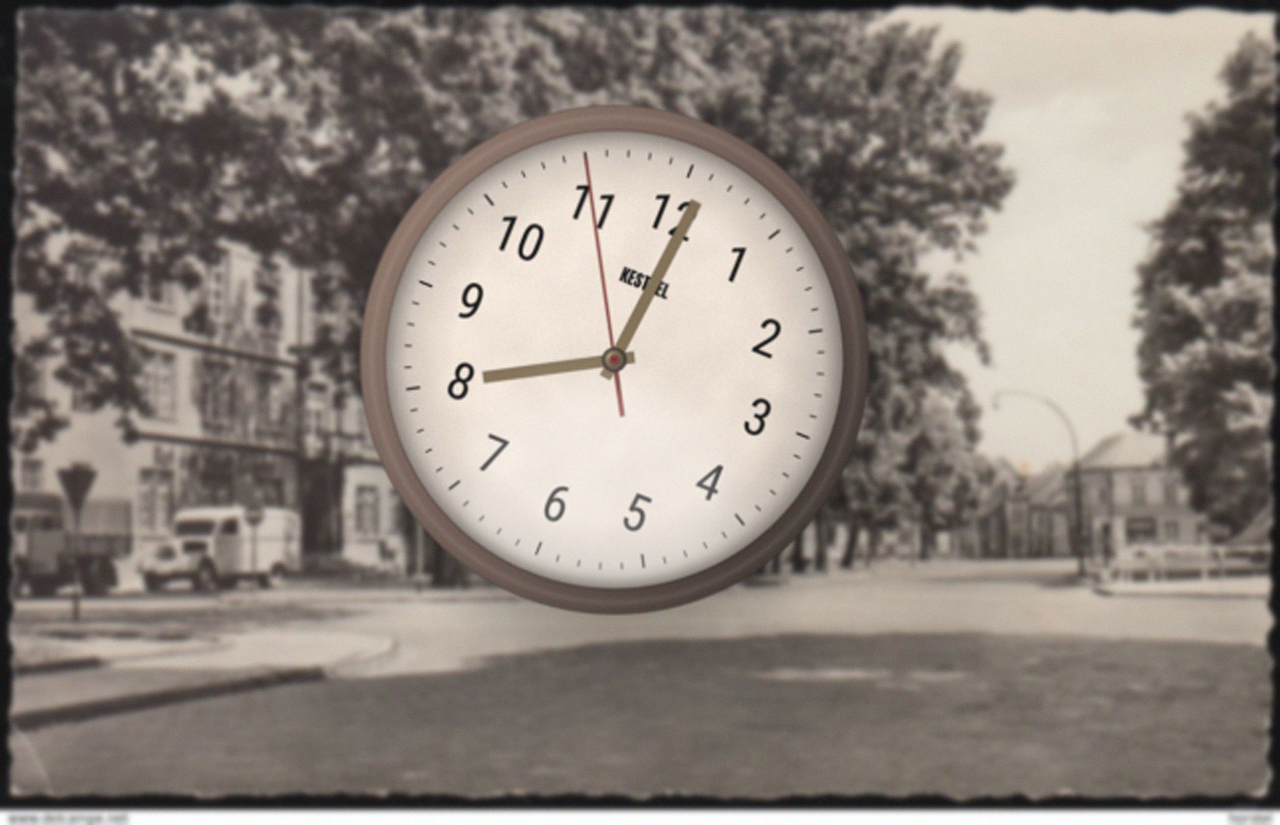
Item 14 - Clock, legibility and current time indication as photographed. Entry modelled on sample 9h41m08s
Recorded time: 8h00m55s
